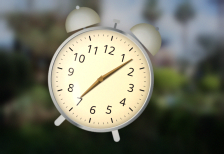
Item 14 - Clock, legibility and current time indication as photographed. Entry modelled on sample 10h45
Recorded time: 7h07
